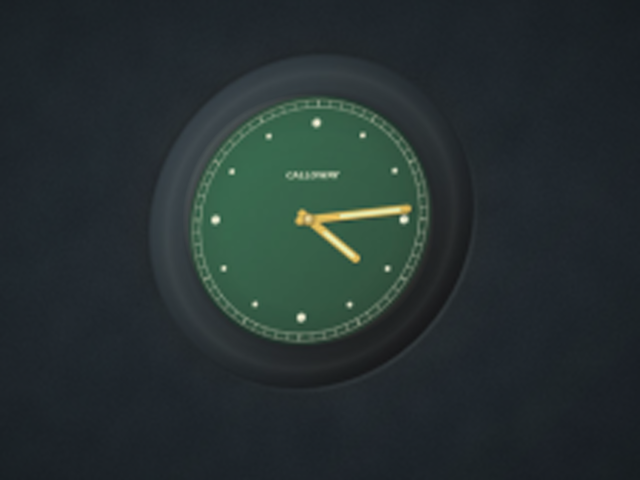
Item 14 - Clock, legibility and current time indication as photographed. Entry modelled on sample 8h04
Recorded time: 4h14
